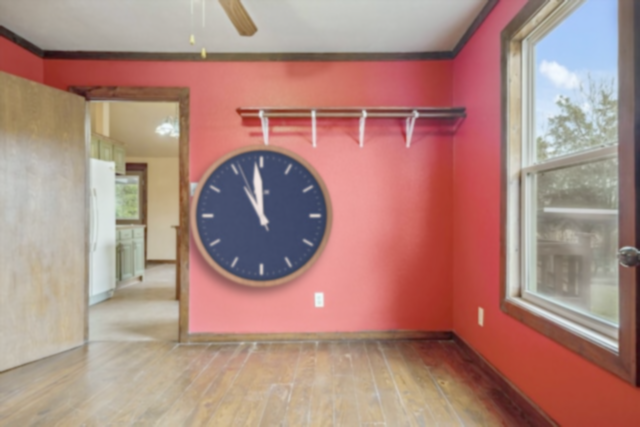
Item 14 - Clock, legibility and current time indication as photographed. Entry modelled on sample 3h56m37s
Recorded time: 10h58m56s
